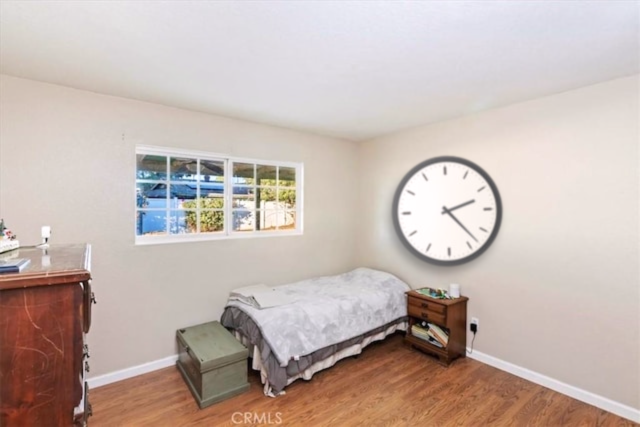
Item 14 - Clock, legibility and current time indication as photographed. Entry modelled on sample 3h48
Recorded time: 2h23
